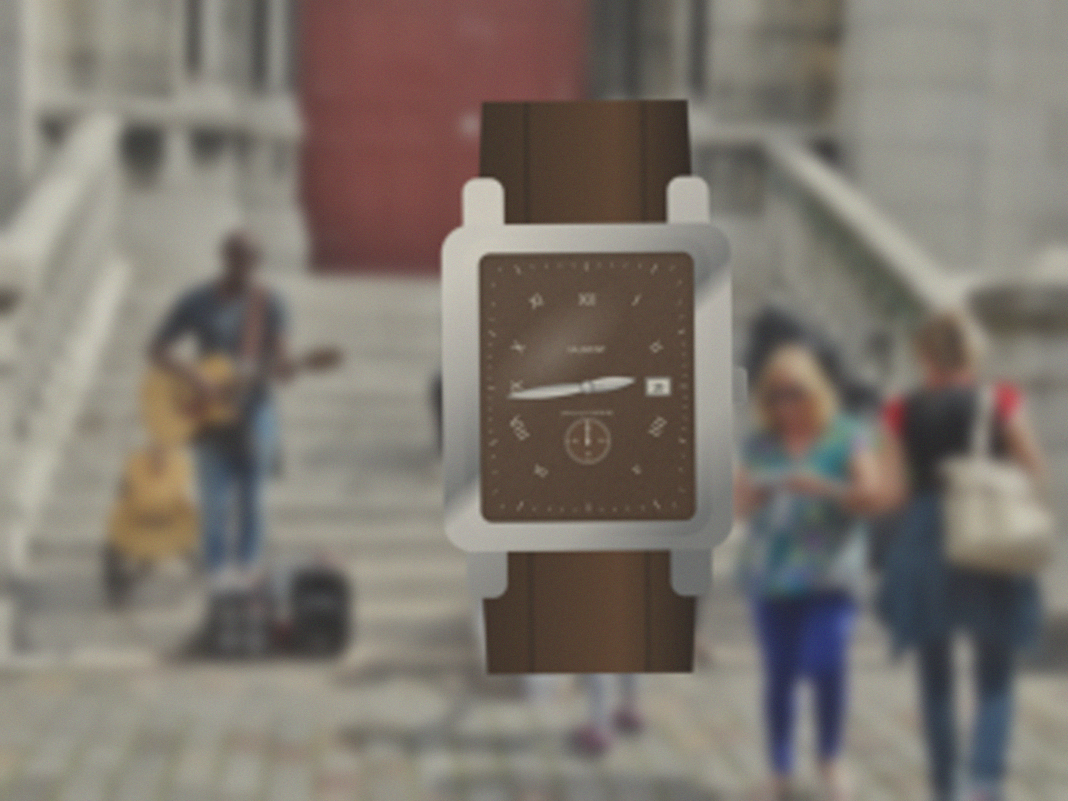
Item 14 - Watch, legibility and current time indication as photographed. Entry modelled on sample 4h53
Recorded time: 2h44
